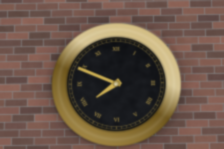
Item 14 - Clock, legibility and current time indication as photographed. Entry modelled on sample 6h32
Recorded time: 7h49
